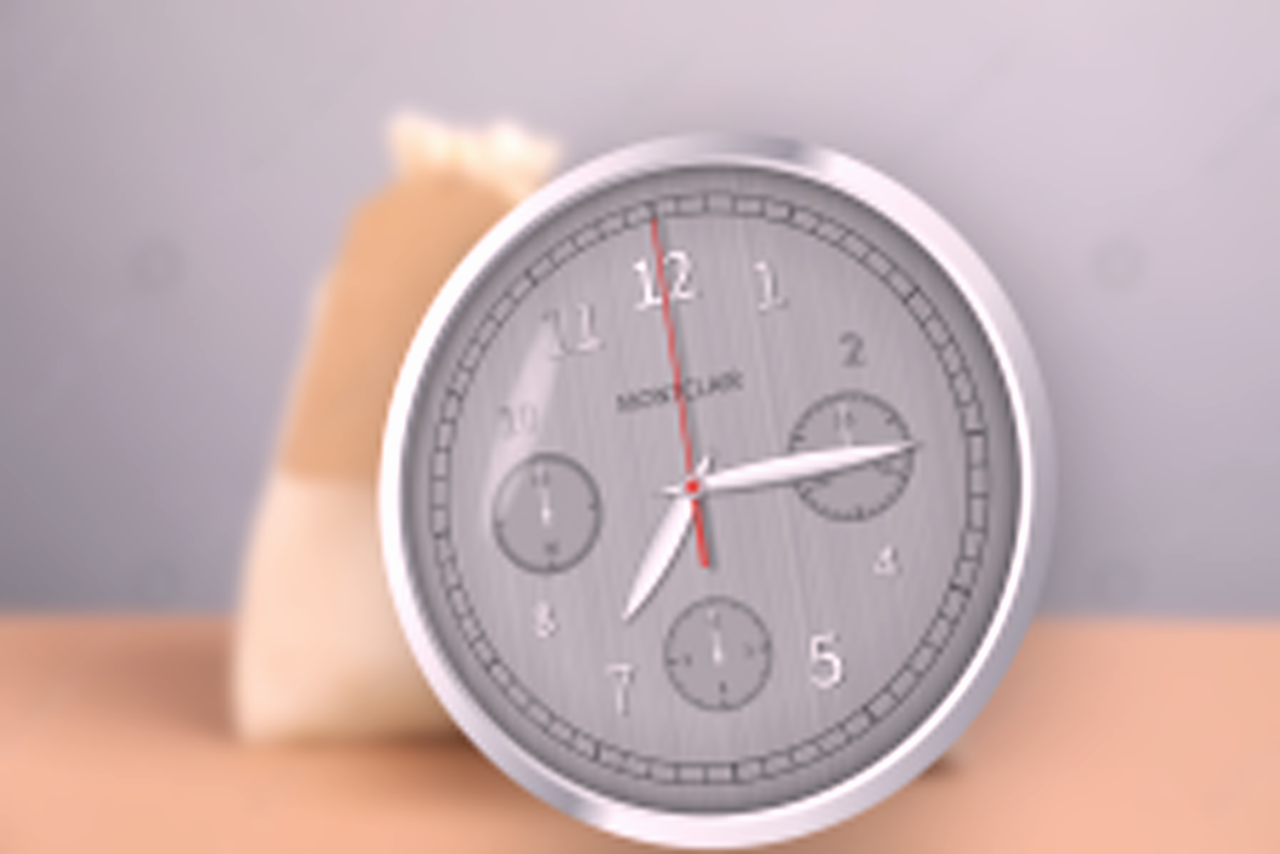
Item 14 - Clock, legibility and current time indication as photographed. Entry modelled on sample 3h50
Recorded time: 7h15
